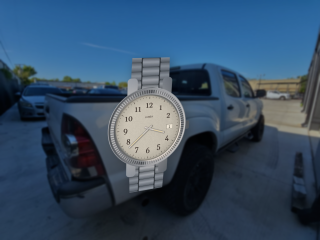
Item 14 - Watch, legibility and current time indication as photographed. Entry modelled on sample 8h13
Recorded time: 3h38
